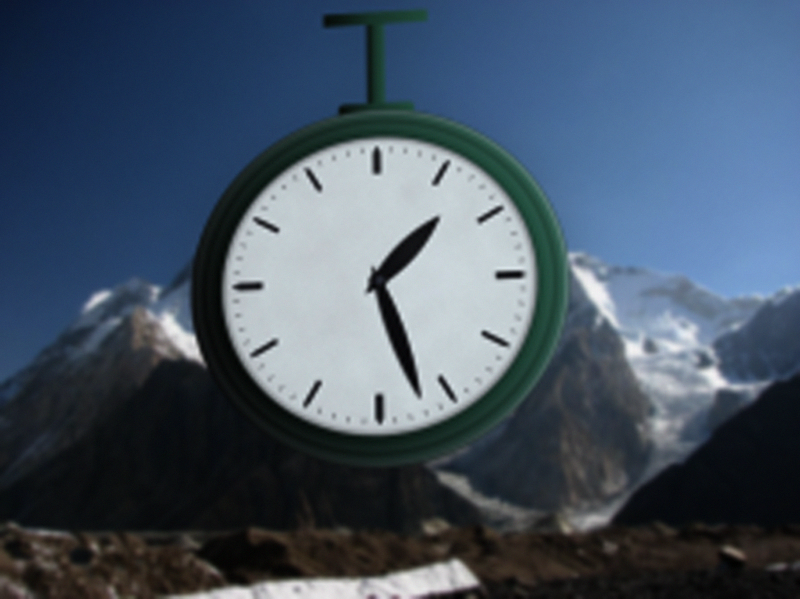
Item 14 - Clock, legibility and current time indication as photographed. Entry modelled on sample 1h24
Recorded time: 1h27
